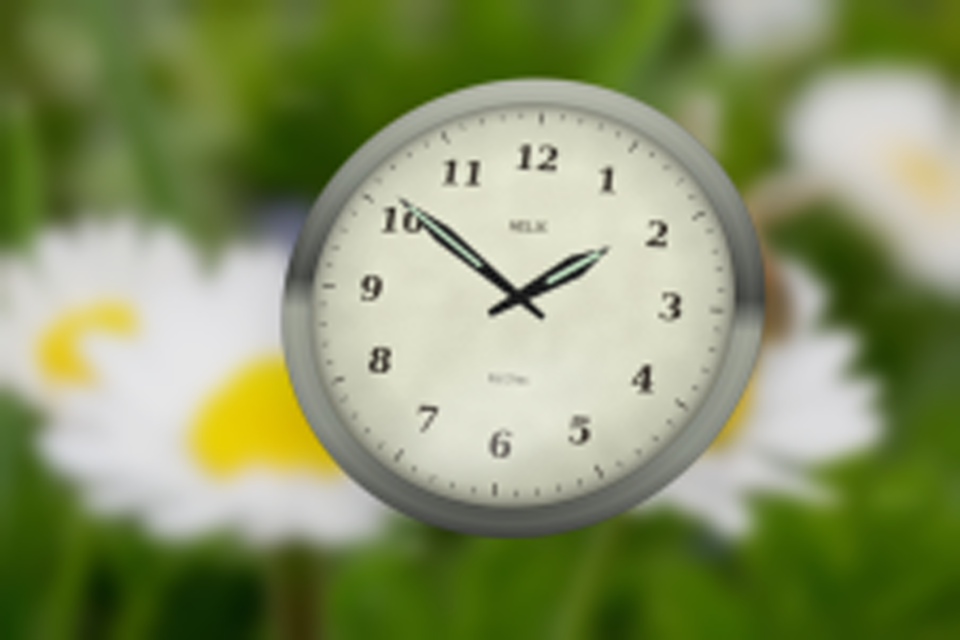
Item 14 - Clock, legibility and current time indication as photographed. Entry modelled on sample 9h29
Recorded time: 1h51
